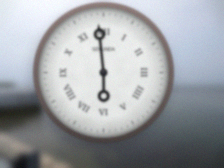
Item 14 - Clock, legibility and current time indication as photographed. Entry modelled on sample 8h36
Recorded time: 5h59
